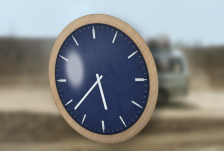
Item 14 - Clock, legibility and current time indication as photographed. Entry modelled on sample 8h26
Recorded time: 5h38
